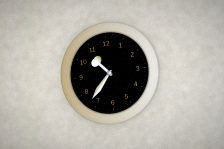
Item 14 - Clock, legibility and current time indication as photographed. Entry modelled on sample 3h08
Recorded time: 10h37
